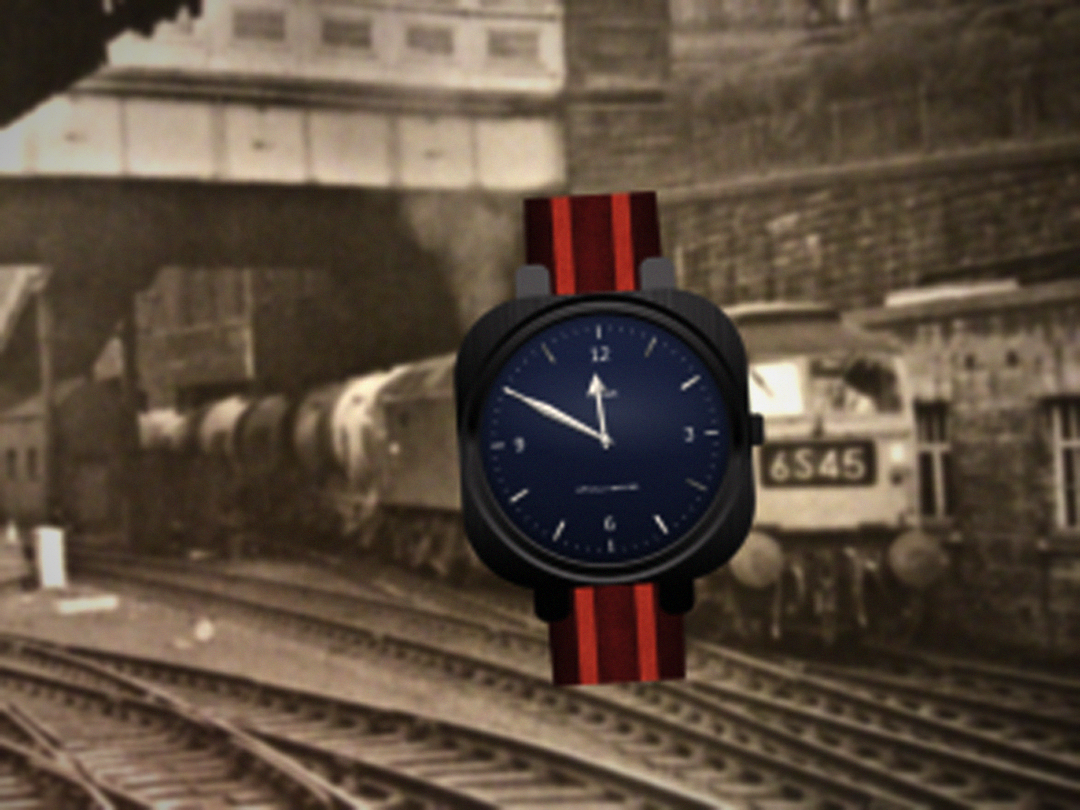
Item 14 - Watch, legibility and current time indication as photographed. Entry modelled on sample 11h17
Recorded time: 11h50
